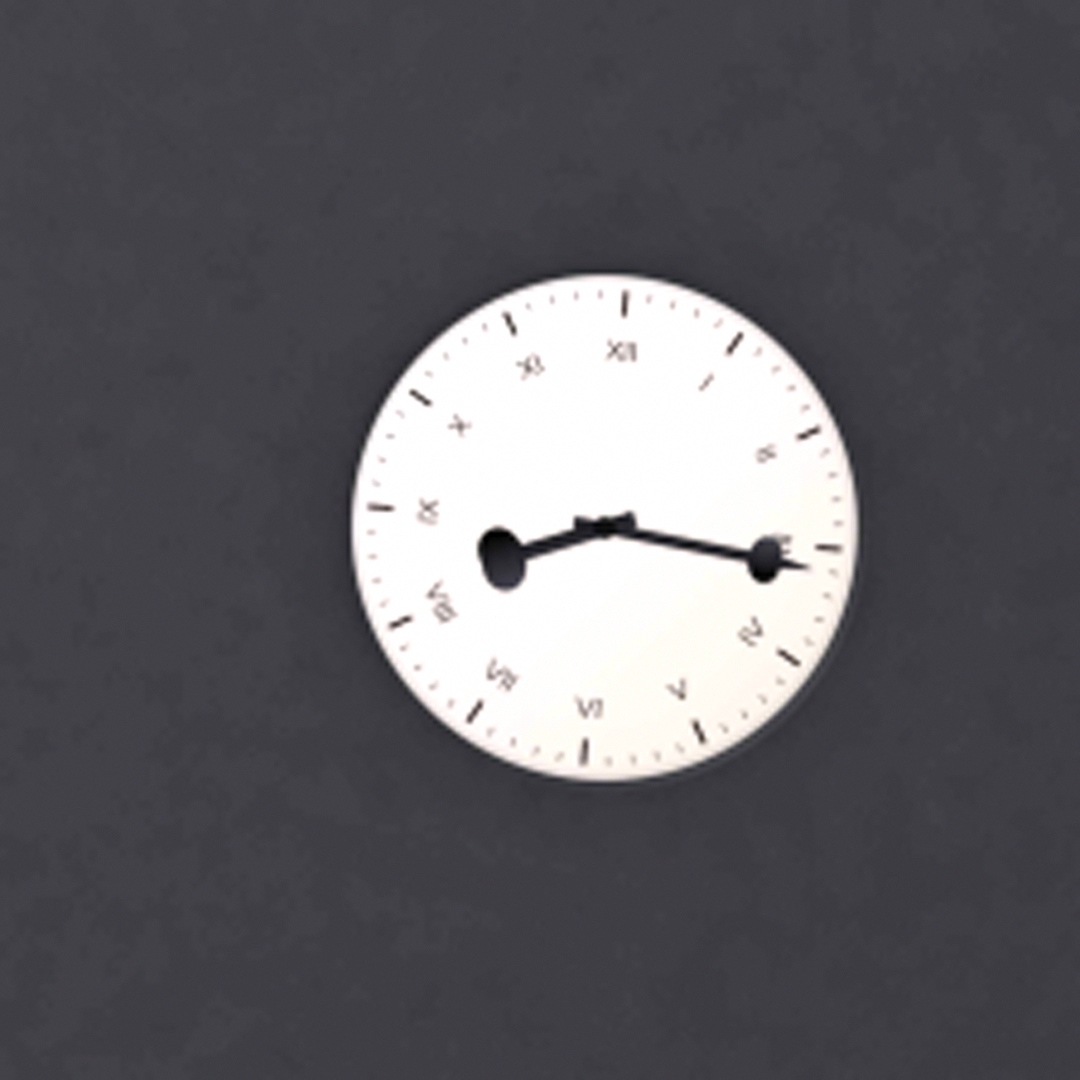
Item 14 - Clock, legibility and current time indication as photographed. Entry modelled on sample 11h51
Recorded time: 8h16
